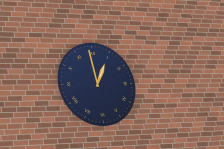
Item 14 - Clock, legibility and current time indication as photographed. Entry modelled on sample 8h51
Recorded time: 12h59
